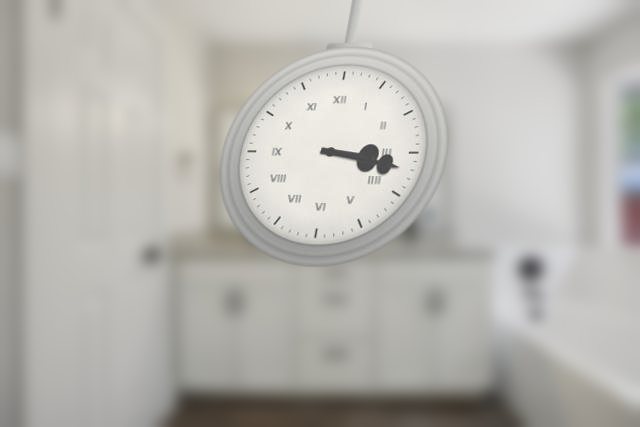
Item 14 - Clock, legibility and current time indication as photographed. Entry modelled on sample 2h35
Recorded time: 3h17
